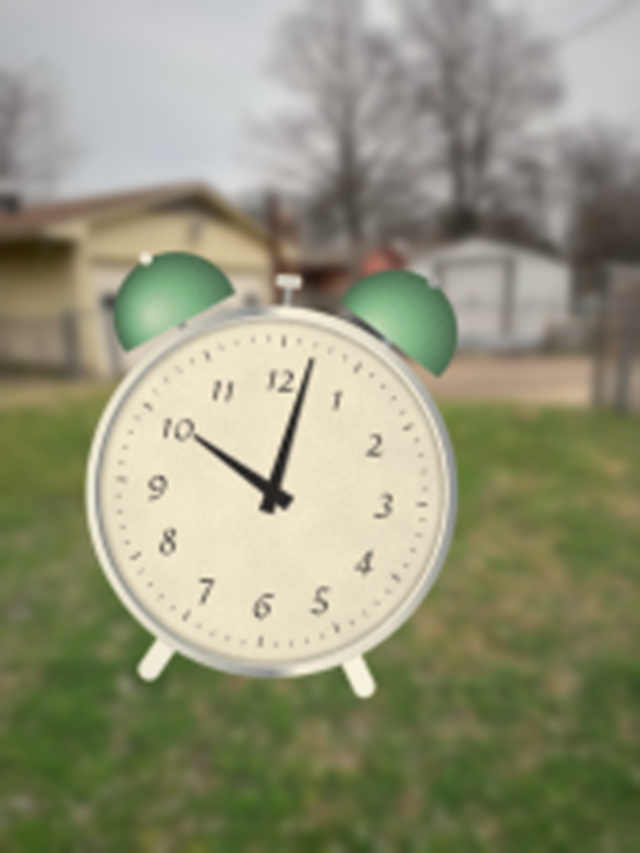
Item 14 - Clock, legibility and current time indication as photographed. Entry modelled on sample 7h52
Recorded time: 10h02
